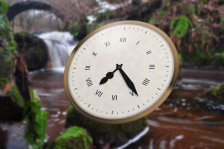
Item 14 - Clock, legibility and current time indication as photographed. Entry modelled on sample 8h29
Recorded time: 7h24
